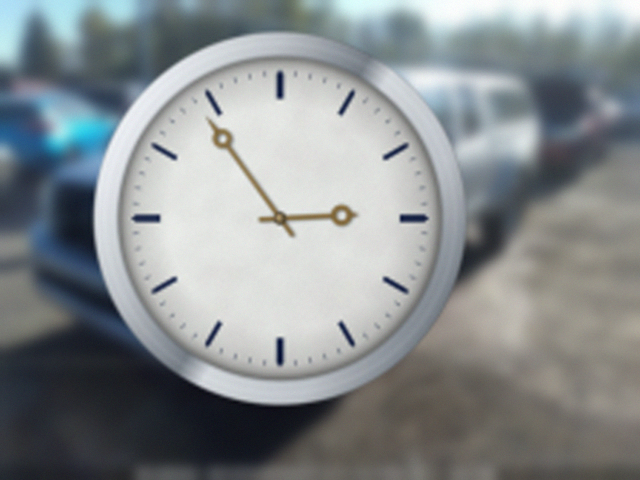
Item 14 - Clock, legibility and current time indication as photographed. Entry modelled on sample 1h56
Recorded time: 2h54
